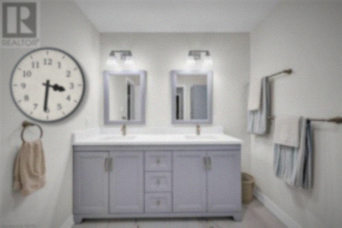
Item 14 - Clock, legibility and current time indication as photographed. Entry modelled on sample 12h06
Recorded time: 3h31
